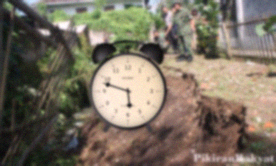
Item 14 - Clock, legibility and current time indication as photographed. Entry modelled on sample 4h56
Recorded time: 5h48
